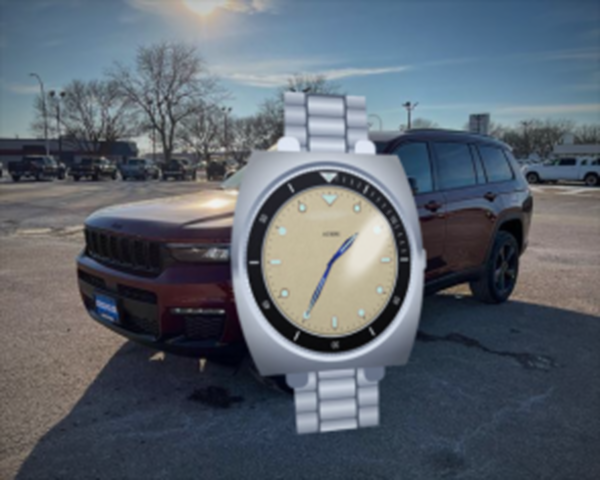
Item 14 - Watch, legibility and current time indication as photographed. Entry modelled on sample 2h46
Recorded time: 1h35
